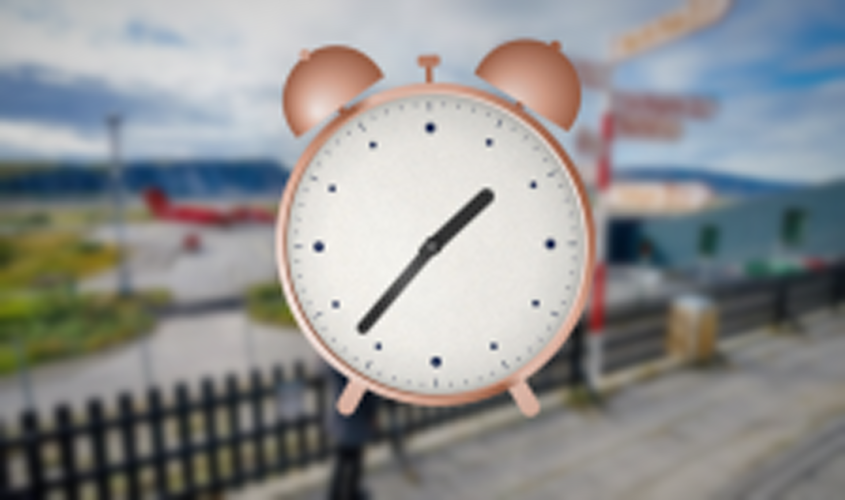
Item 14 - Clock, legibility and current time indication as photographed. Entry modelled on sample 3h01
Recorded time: 1h37
